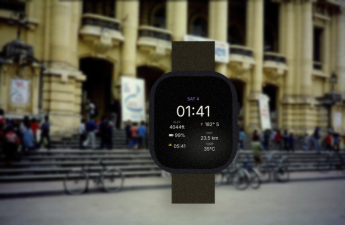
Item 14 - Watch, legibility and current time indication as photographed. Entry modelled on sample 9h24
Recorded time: 1h41
